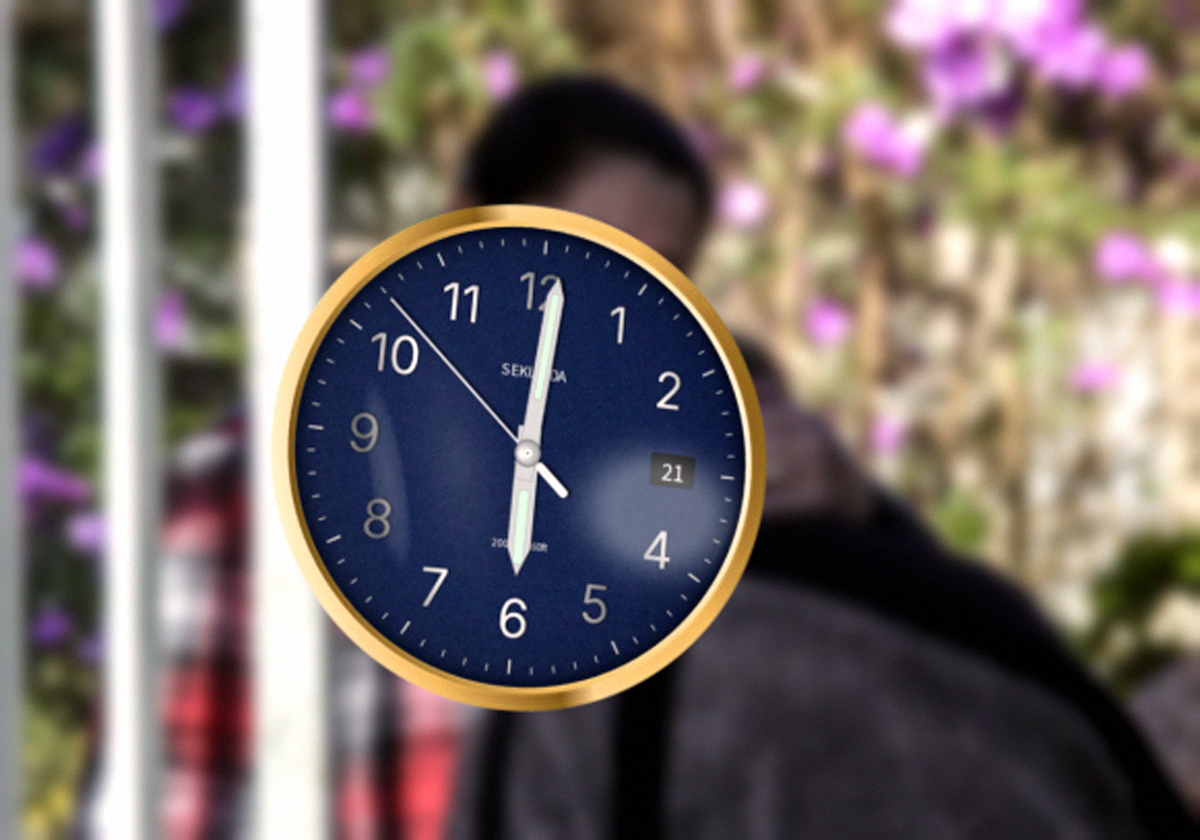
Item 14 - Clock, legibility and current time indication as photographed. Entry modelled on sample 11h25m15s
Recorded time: 6h00m52s
